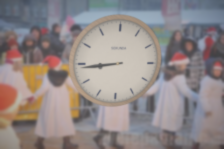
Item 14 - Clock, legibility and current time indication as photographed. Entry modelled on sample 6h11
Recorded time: 8h44
